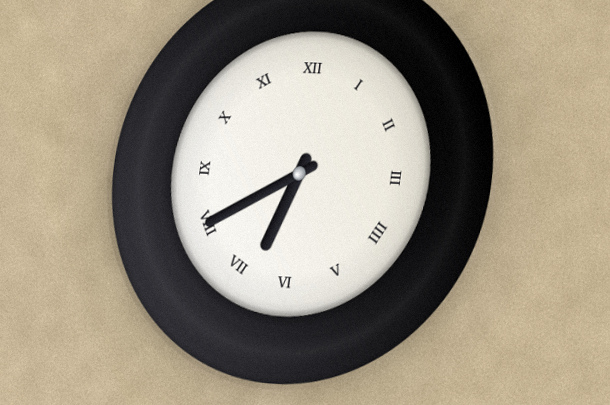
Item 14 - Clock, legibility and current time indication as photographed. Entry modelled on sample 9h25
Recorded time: 6h40
